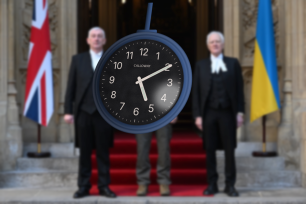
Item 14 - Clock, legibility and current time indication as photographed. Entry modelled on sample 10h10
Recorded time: 5h10
